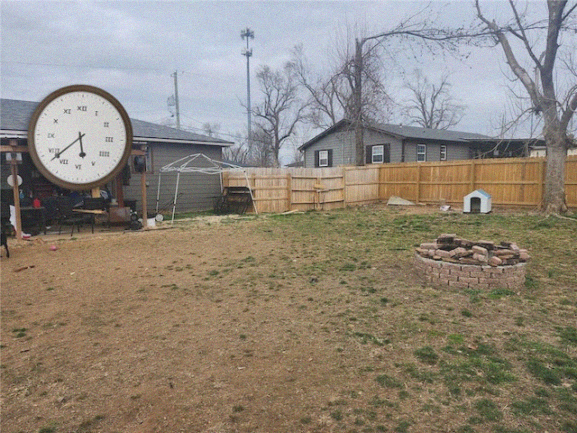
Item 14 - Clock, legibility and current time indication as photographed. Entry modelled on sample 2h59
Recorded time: 5h38
